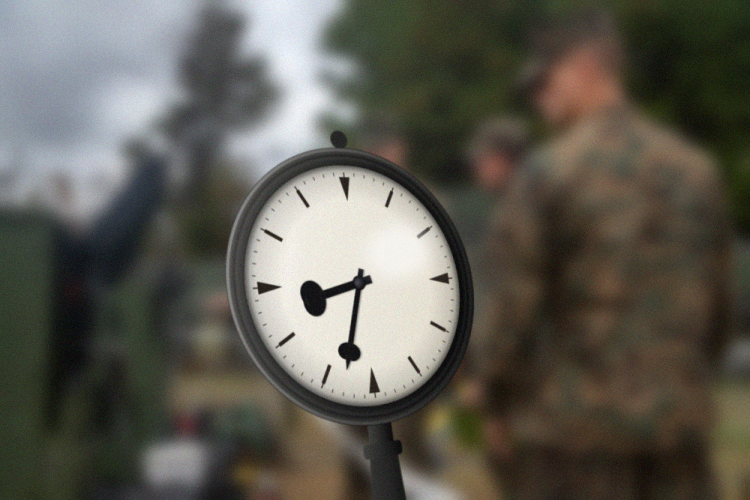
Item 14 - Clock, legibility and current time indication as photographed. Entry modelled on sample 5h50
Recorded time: 8h33
